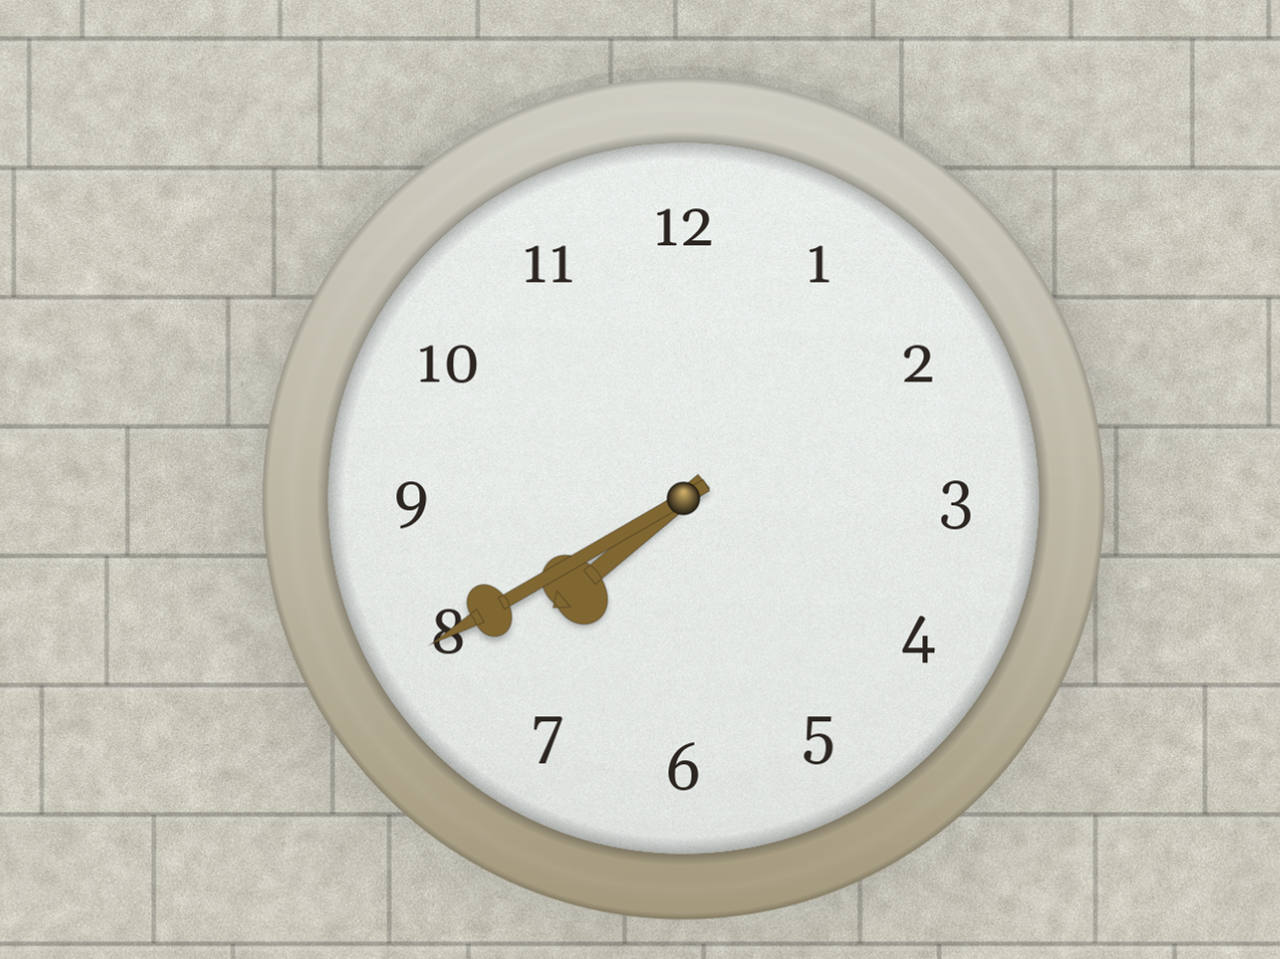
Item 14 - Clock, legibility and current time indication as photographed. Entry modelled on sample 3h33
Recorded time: 7h40
